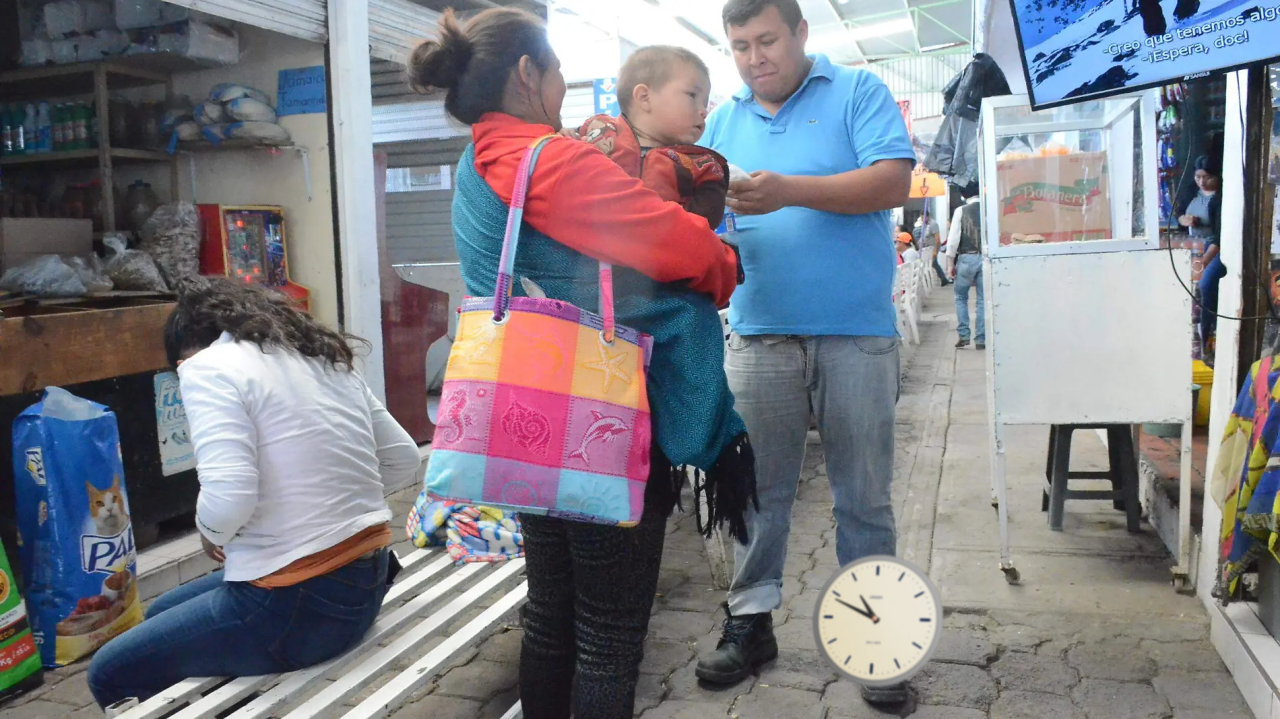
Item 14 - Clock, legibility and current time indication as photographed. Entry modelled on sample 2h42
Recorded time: 10h49
